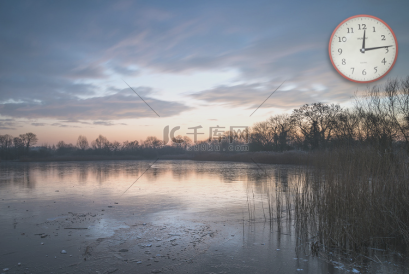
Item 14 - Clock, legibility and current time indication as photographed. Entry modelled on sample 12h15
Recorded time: 12h14
